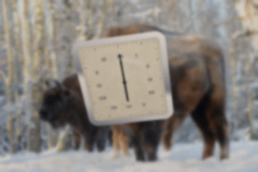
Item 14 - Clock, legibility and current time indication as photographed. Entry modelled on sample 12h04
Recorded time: 6h00
